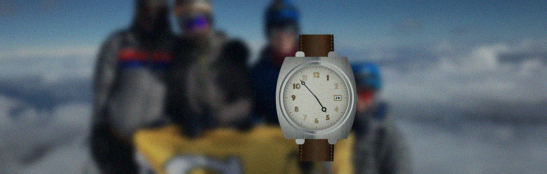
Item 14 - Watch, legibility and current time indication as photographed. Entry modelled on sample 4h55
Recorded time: 4h53
